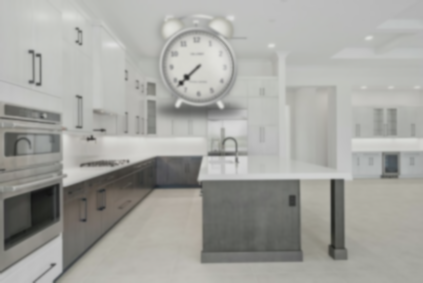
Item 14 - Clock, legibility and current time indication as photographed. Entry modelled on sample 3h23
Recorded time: 7h38
